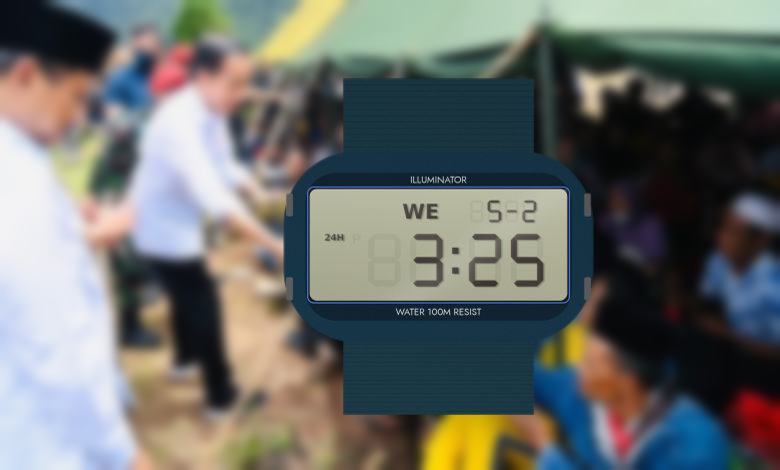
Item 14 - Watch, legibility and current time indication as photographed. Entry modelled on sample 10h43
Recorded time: 3h25
